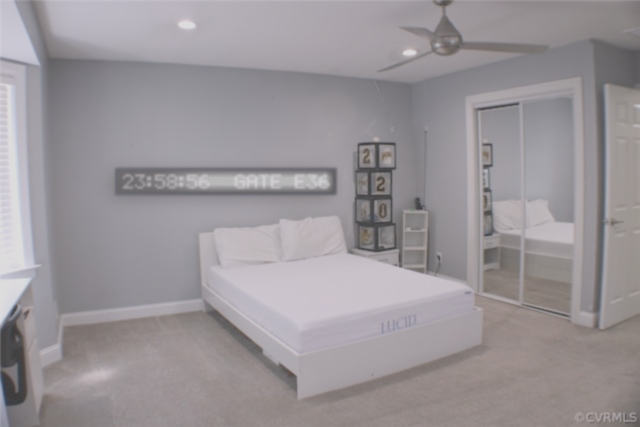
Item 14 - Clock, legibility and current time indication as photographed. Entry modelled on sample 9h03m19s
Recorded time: 23h58m56s
